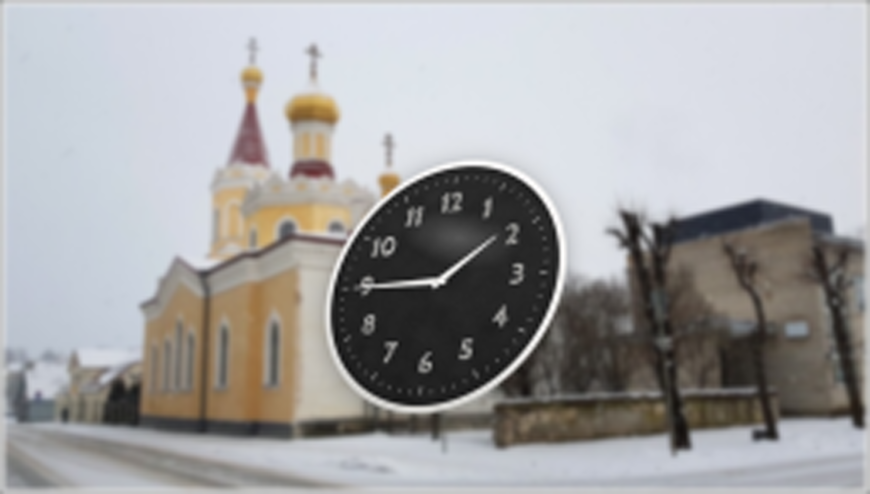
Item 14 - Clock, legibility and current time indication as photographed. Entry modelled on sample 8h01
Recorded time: 1h45
